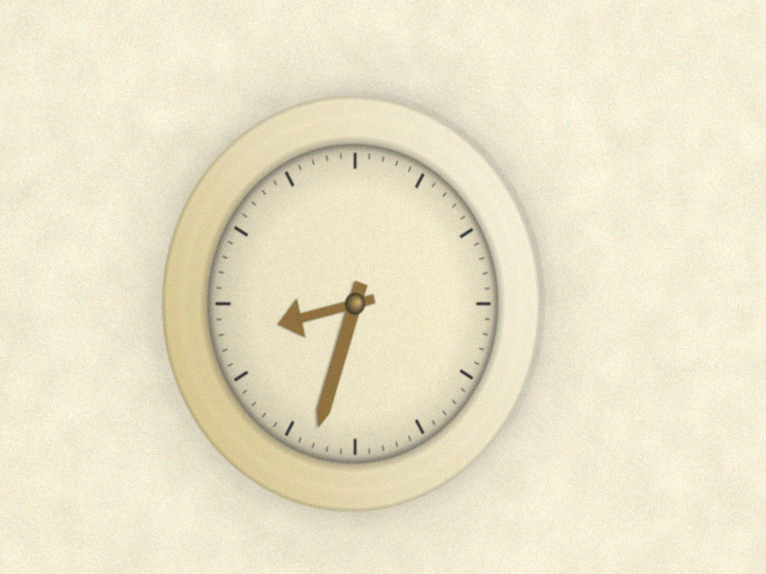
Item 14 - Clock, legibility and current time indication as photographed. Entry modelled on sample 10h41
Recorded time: 8h33
